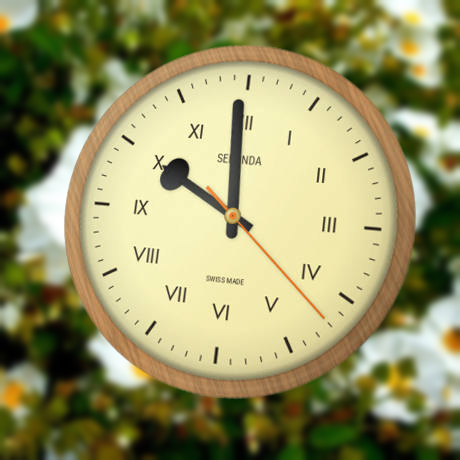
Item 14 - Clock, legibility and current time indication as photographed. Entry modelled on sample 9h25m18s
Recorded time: 9h59m22s
